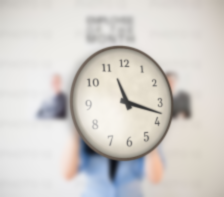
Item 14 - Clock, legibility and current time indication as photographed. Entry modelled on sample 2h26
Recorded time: 11h18
